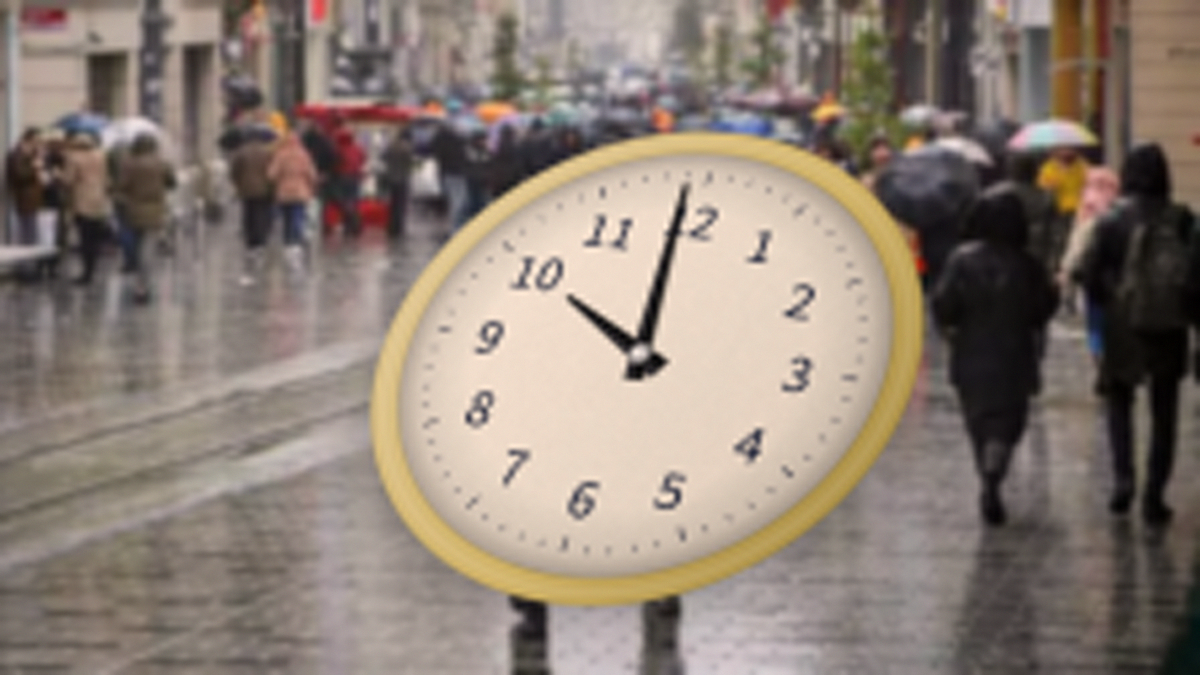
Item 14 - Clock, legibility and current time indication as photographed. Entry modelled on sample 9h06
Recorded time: 9h59
